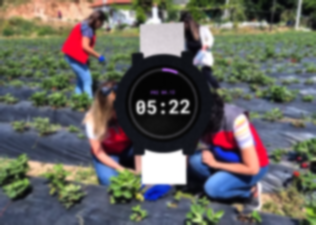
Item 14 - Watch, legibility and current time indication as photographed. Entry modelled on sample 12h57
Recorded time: 5h22
